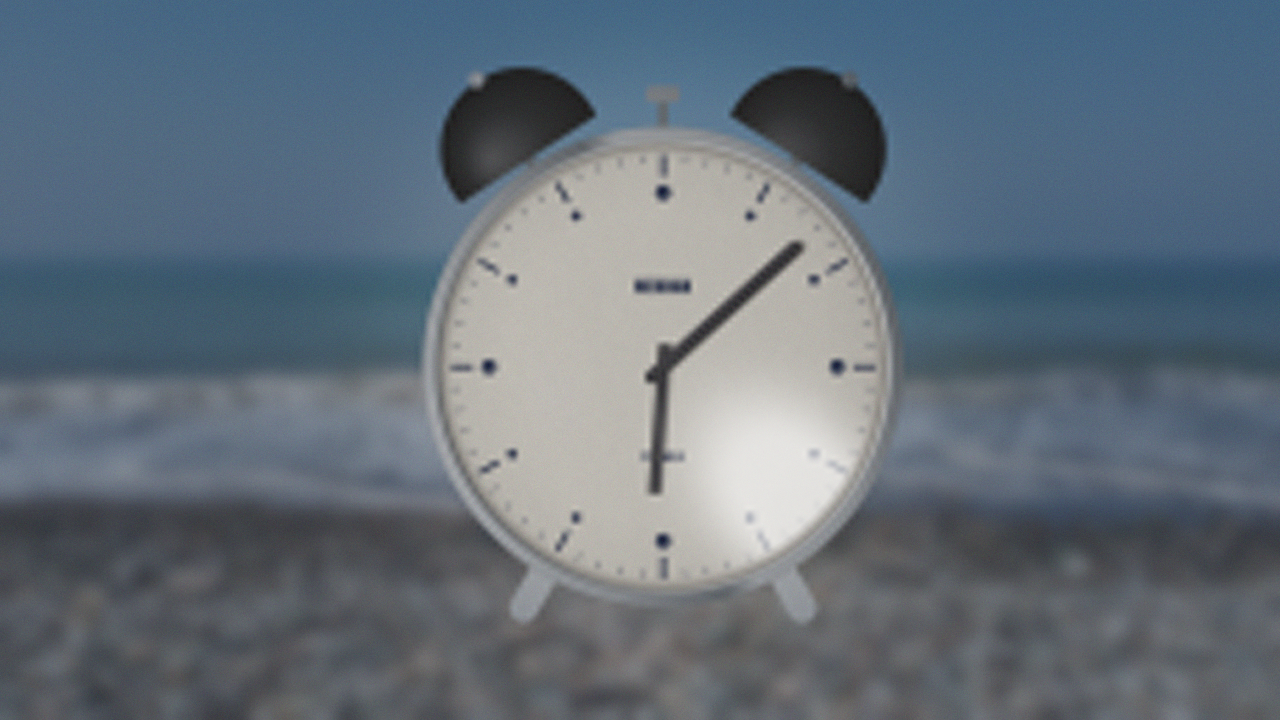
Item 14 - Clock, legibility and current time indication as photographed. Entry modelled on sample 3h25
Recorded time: 6h08
